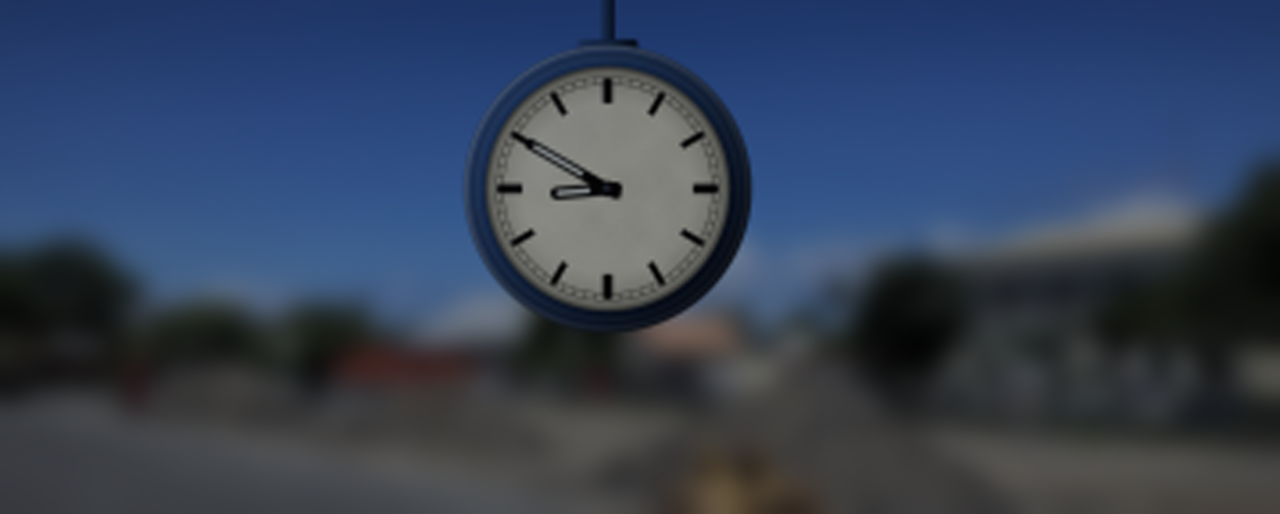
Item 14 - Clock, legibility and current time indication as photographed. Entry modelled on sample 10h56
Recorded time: 8h50
